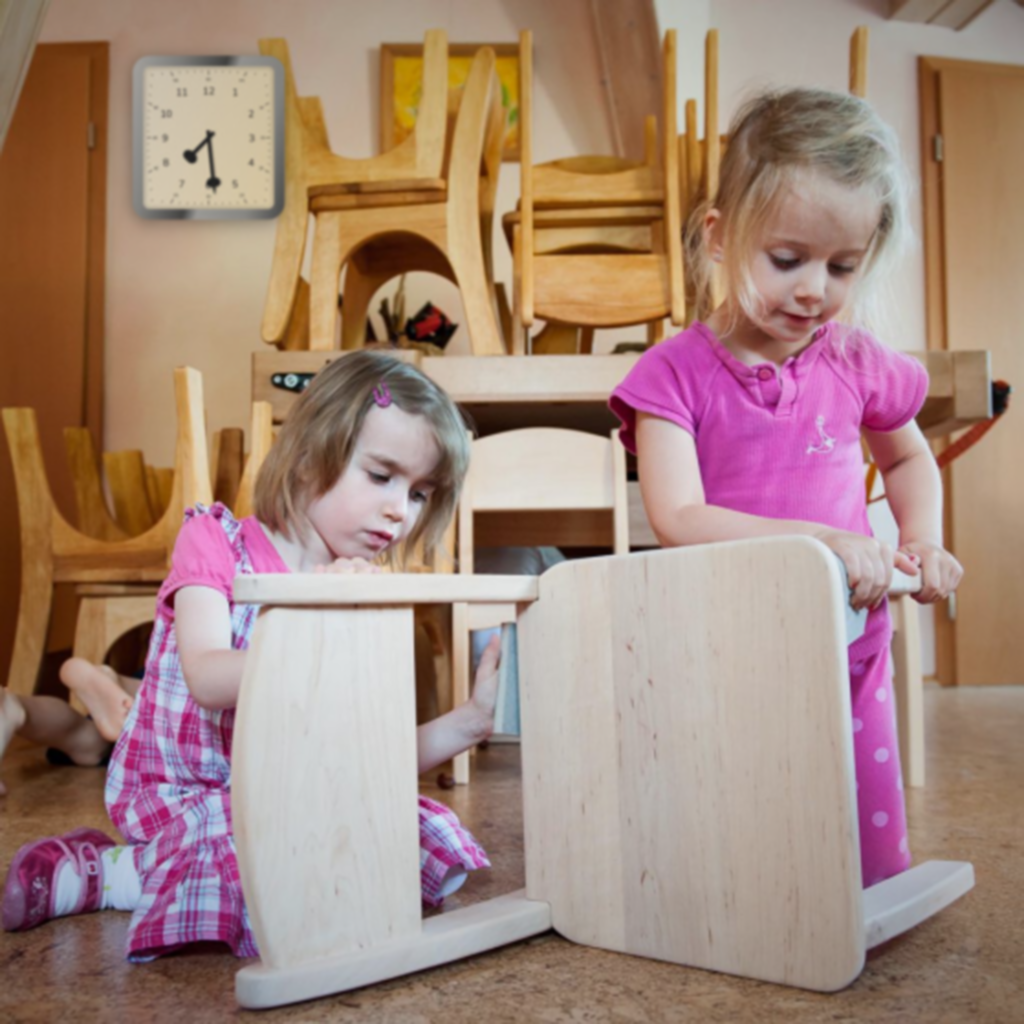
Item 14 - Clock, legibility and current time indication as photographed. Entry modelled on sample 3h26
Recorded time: 7h29
